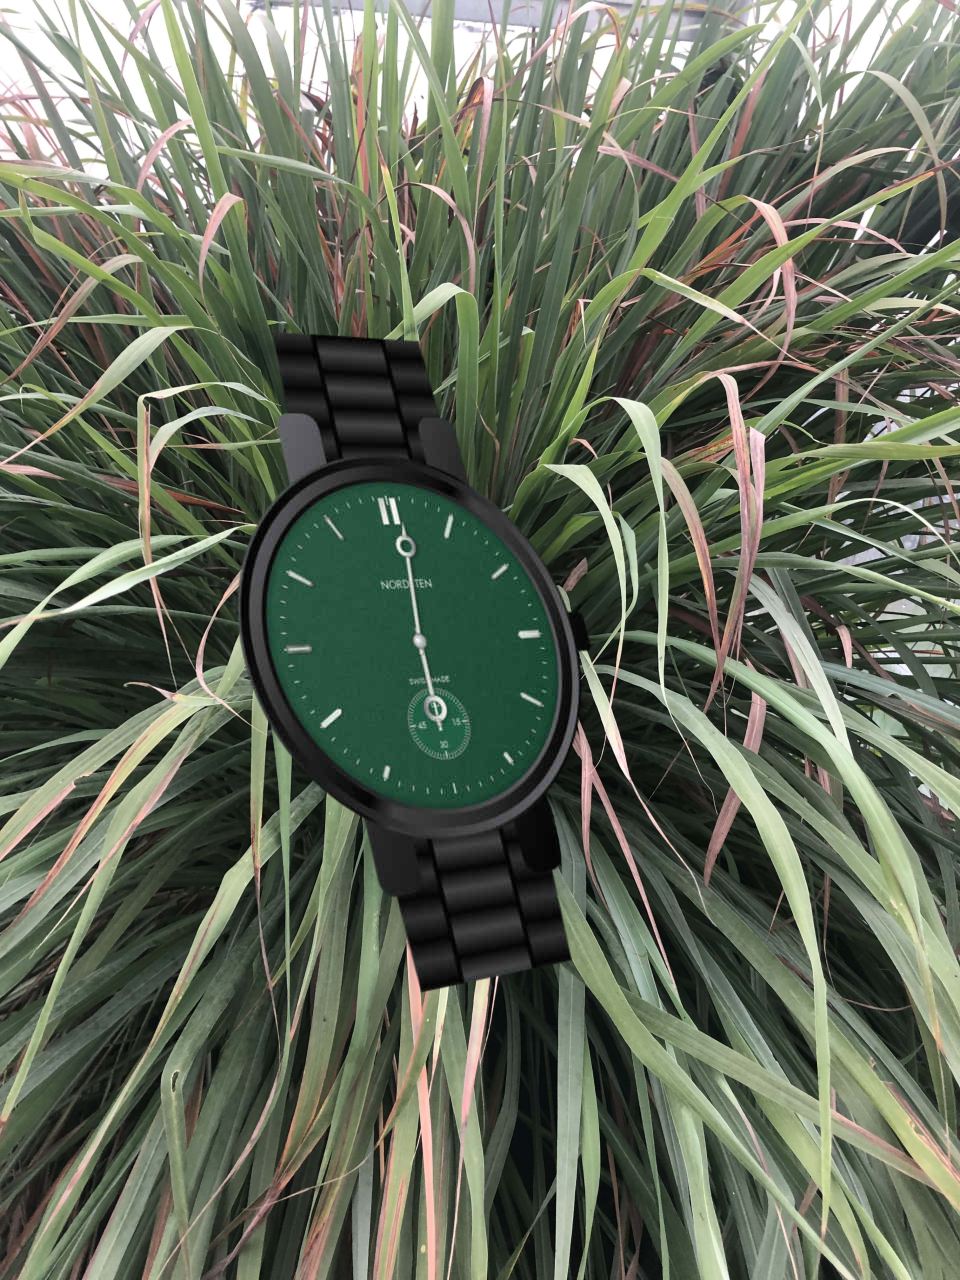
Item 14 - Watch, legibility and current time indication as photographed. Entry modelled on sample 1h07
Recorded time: 6h01
